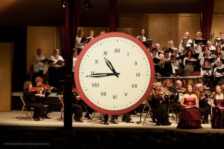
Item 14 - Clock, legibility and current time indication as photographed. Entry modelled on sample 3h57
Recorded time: 10h44
